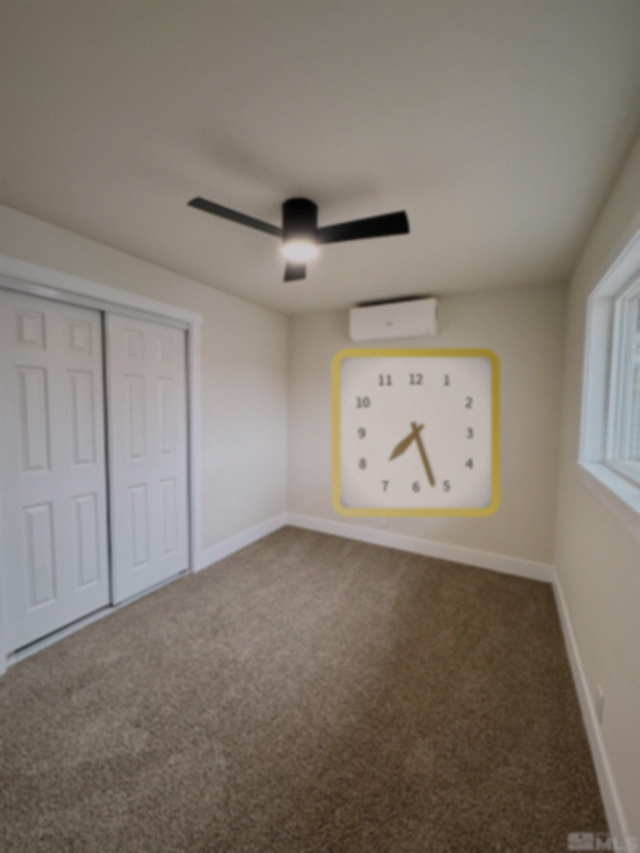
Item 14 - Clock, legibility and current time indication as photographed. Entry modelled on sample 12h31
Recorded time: 7h27
